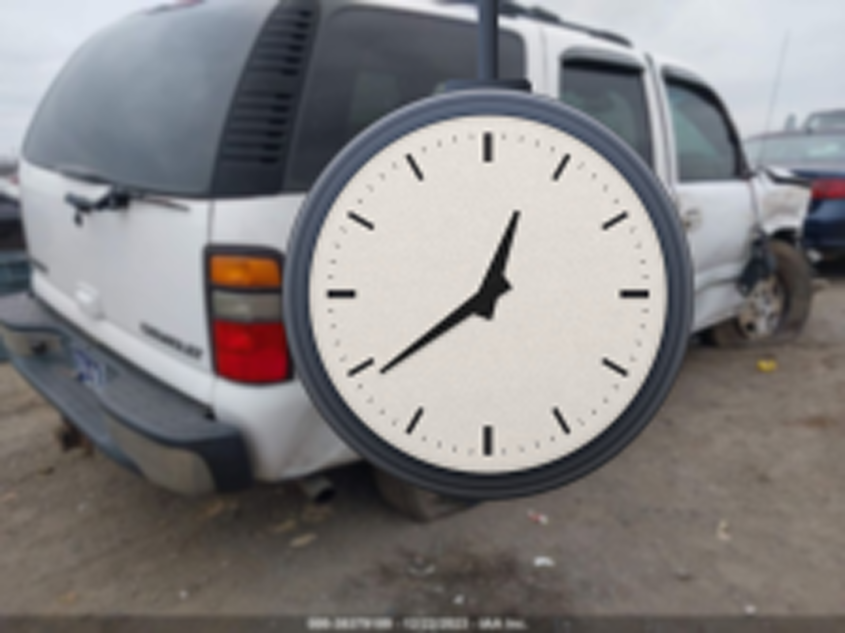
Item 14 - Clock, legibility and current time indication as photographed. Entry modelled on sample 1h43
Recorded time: 12h39
